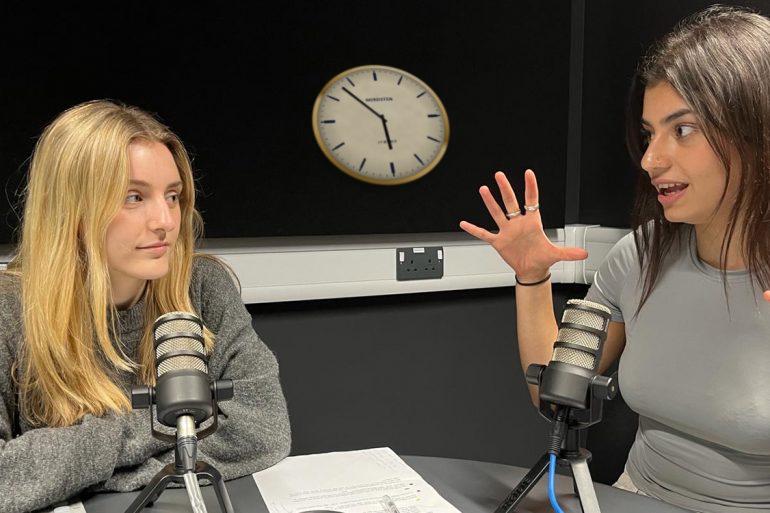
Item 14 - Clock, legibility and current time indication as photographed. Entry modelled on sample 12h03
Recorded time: 5h53
